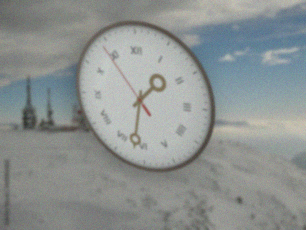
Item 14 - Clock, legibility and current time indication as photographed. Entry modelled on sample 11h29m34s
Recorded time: 1h31m54s
